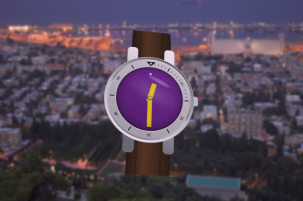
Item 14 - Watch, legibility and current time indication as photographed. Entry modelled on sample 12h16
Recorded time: 12h30
